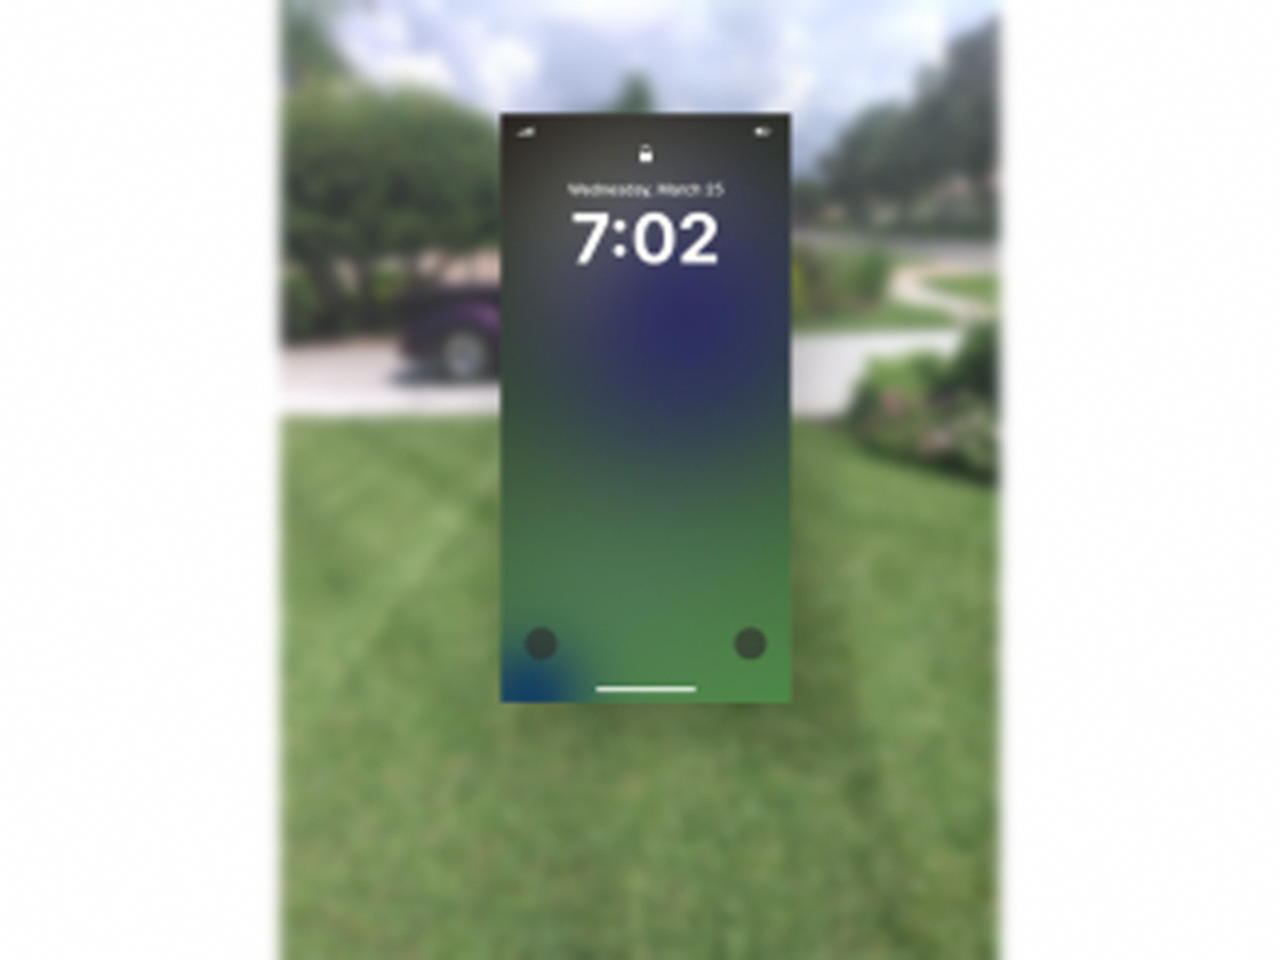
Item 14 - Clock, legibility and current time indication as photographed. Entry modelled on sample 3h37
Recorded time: 7h02
